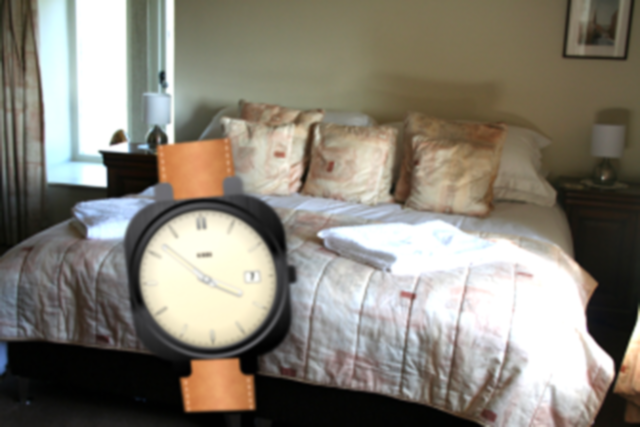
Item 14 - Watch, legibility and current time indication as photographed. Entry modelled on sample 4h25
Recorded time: 3h52
